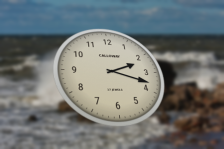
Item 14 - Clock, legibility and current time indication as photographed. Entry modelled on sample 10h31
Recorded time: 2h18
